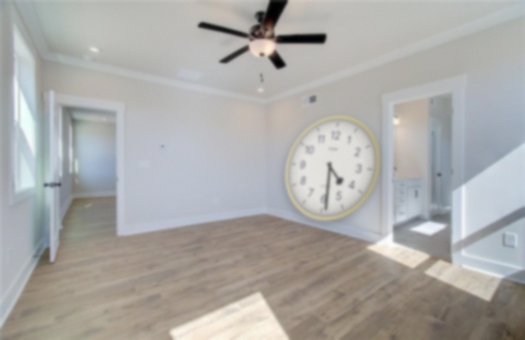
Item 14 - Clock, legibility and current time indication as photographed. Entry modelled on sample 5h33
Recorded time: 4h29
